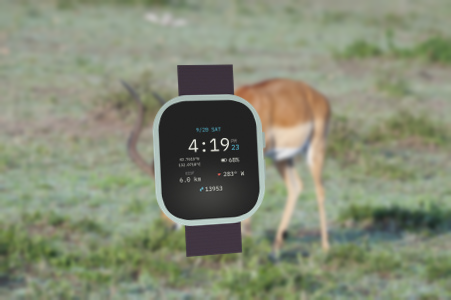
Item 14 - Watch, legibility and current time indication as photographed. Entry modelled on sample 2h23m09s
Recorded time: 4h19m23s
